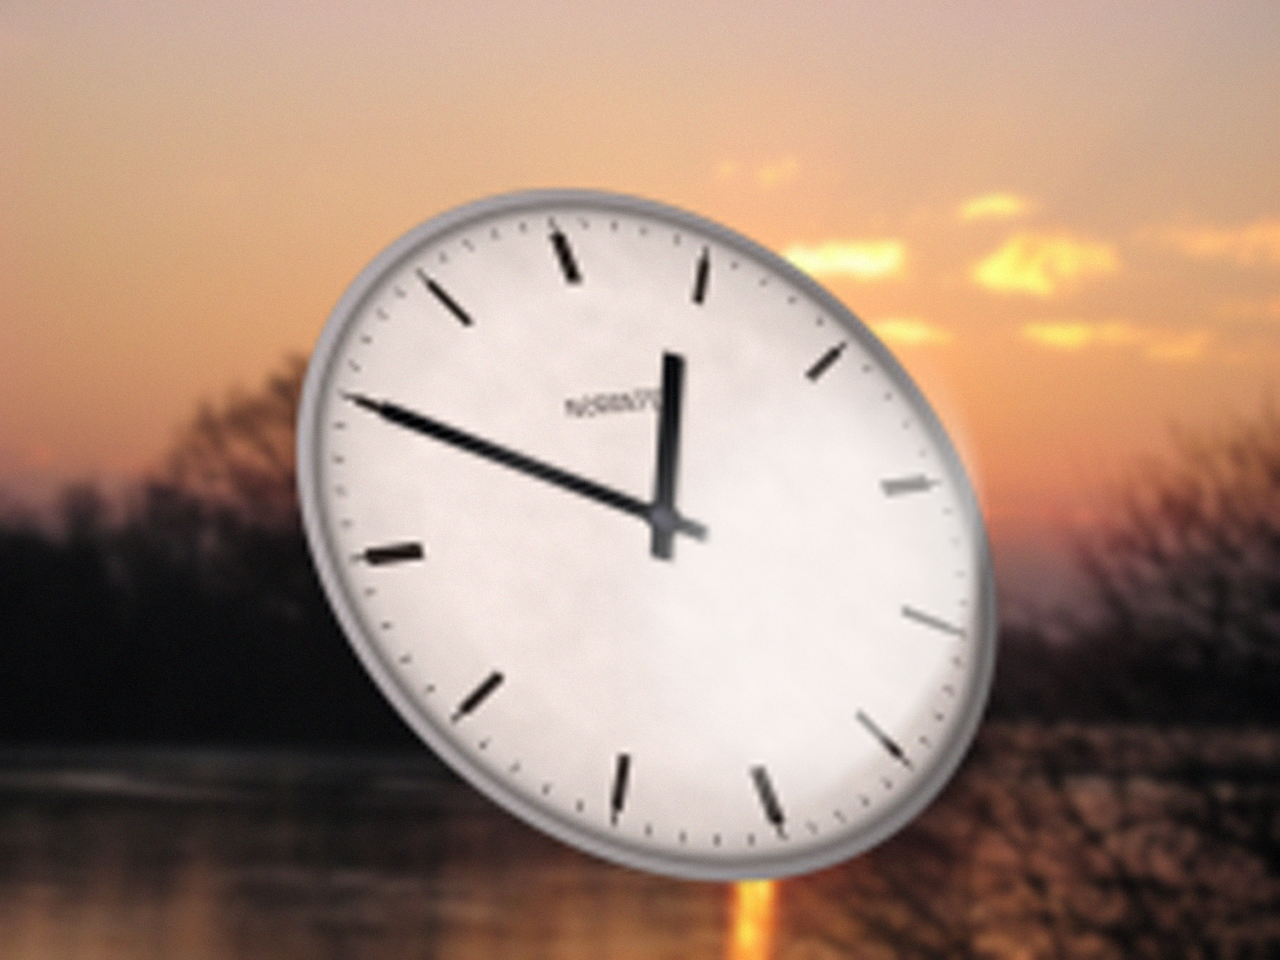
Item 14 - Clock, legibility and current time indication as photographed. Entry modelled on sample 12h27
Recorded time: 12h50
